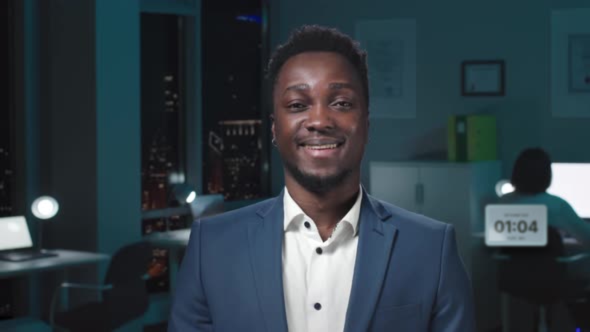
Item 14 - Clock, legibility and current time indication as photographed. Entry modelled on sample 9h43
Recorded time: 1h04
